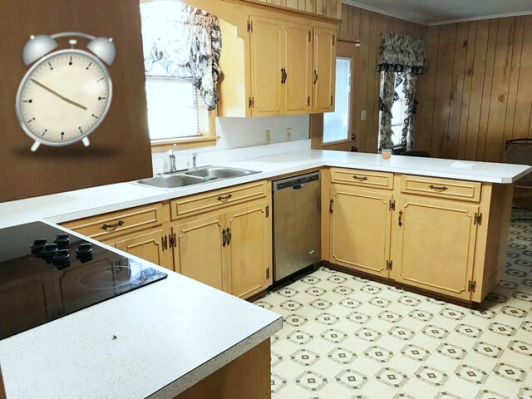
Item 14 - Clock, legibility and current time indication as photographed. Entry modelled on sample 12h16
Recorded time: 3h50
